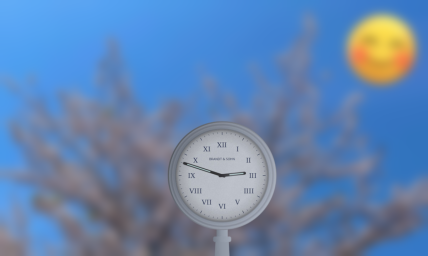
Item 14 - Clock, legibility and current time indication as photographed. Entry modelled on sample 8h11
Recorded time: 2h48
